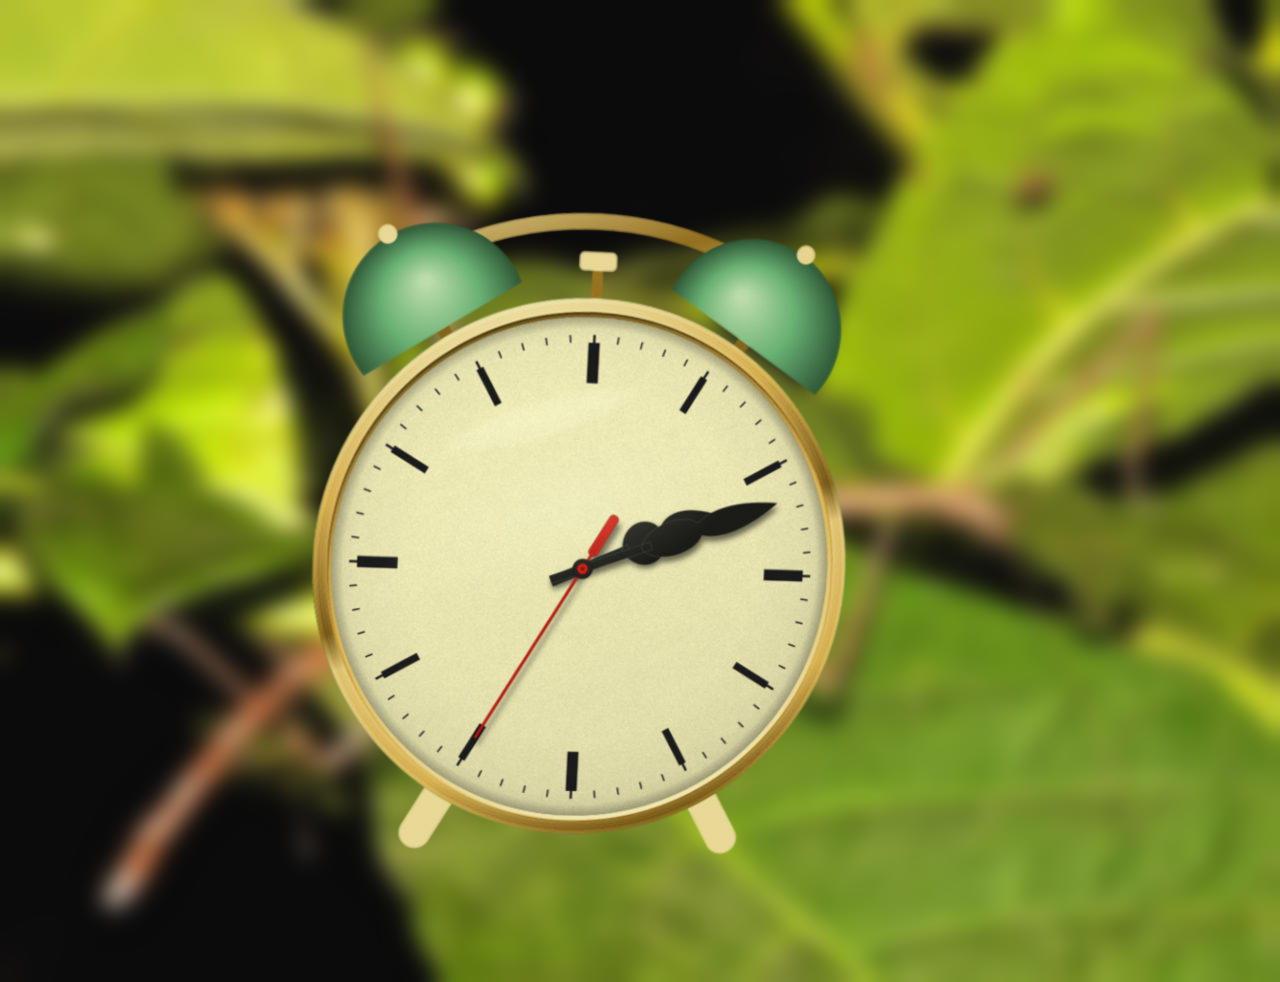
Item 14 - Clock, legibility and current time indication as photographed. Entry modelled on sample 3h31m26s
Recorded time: 2h11m35s
